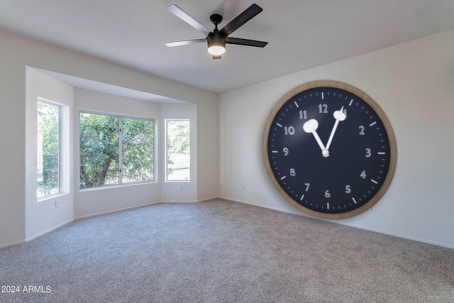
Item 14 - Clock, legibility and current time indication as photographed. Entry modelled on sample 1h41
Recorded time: 11h04
